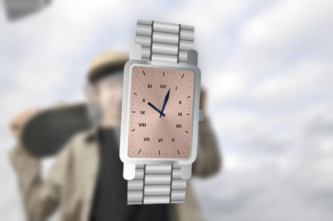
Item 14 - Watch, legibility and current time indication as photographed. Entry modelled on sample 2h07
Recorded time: 10h03
